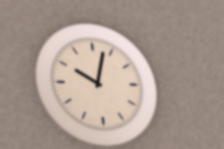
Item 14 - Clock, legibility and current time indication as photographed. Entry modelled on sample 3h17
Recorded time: 10h03
